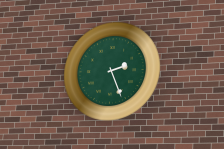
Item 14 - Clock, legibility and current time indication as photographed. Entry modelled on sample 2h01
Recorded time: 2h26
